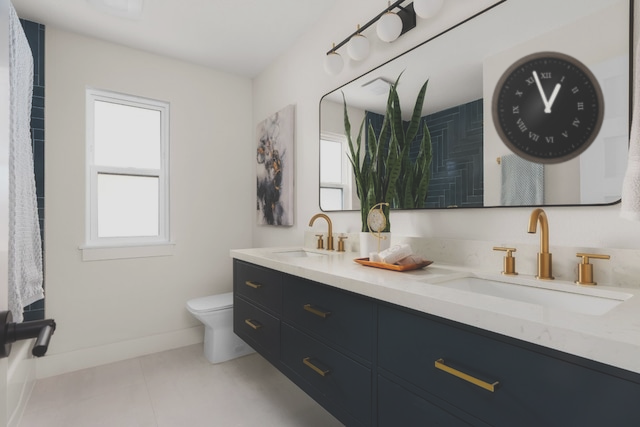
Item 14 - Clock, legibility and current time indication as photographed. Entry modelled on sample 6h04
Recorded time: 12h57
